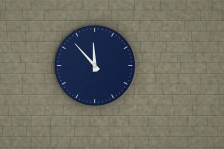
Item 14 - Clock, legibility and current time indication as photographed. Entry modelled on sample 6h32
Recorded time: 11h53
